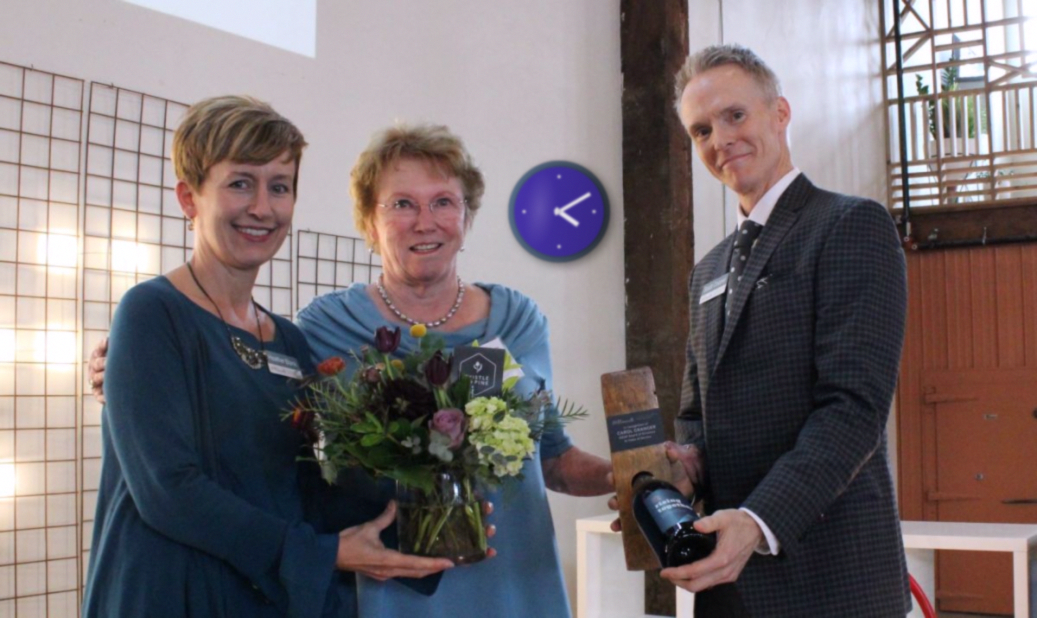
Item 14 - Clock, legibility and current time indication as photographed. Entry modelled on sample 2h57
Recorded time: 4h10
